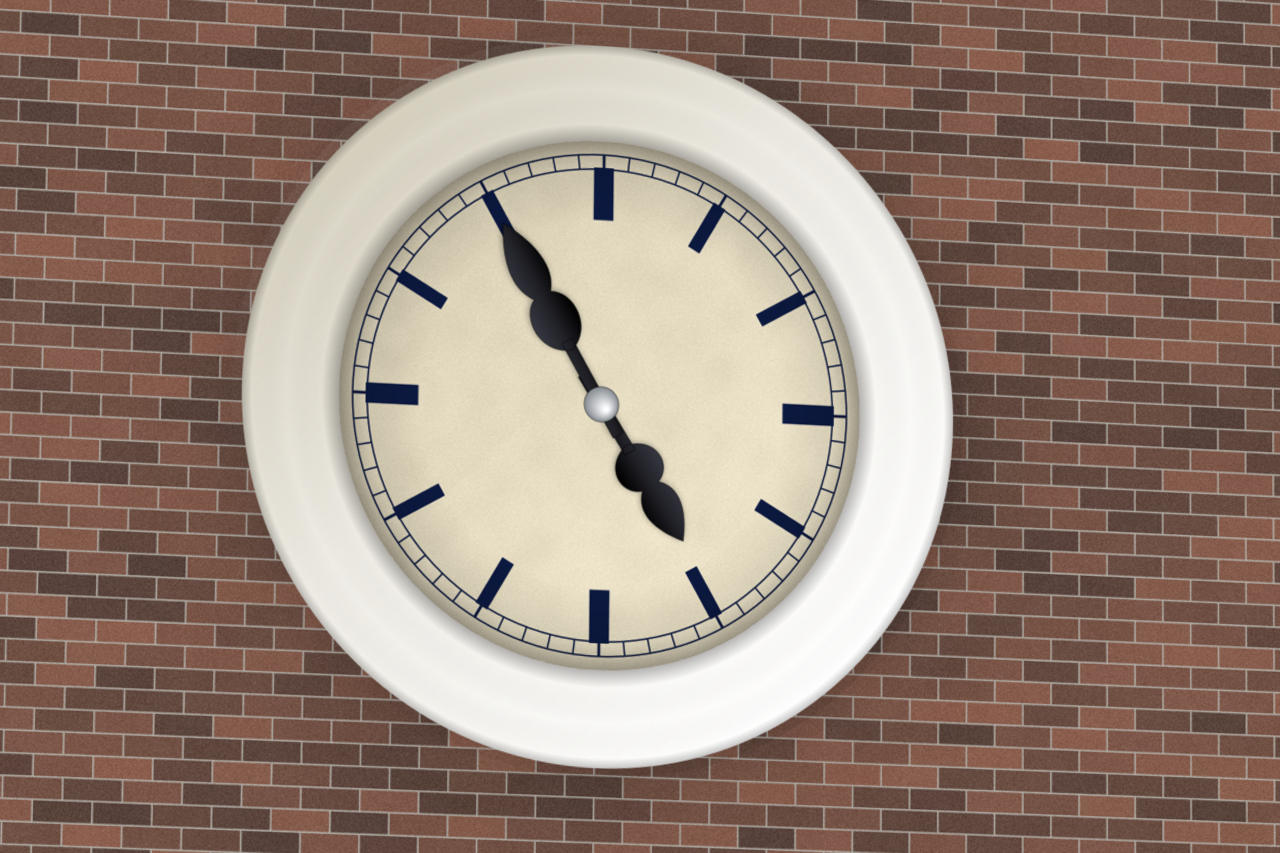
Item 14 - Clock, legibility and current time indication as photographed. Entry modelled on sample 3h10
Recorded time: 4h55
